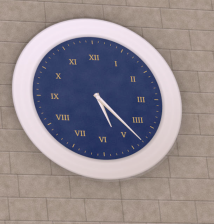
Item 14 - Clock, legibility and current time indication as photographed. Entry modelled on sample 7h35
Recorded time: 5h23
